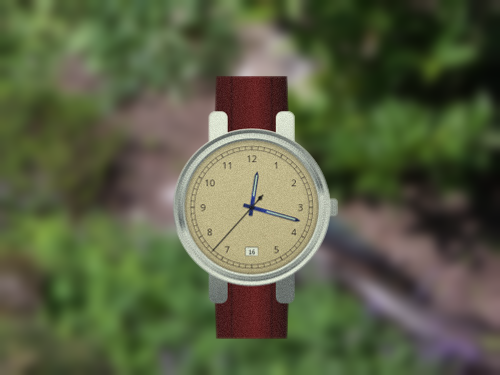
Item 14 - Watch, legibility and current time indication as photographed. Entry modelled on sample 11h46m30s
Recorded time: 12h17m37s
